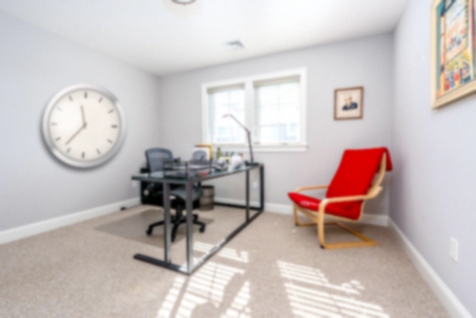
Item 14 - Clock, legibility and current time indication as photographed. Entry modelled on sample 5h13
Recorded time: 11h37
